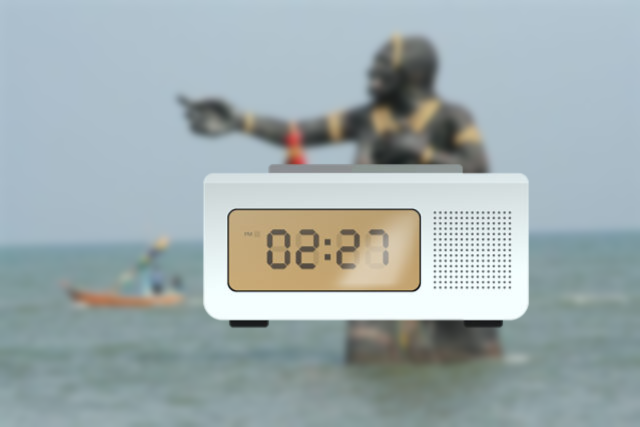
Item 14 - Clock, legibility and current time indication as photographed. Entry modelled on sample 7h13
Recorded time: 2h27
